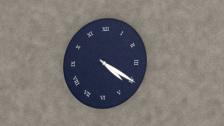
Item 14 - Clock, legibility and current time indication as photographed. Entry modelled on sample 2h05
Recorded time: 4h20
